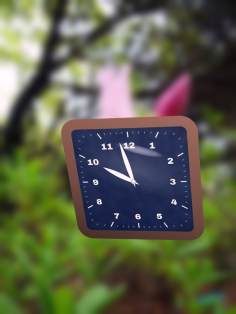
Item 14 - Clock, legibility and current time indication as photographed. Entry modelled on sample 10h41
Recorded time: 9h58
